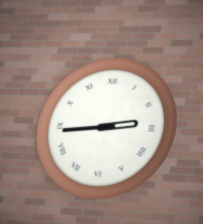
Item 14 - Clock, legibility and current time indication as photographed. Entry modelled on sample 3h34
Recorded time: 2h44
